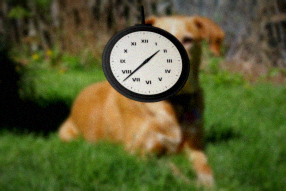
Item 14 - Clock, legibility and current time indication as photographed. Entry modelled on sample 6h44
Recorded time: 1h38
